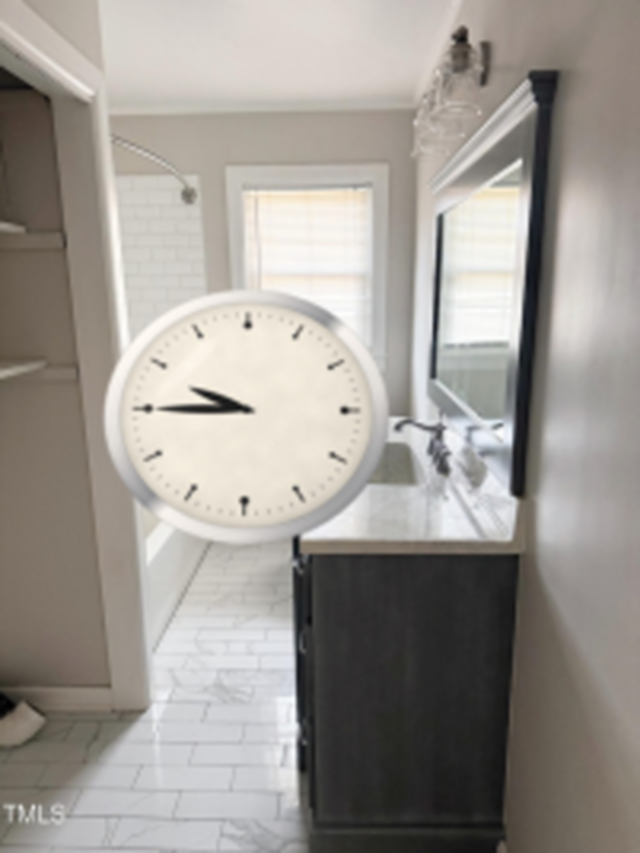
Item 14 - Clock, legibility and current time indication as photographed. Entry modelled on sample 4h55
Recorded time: 9h45
